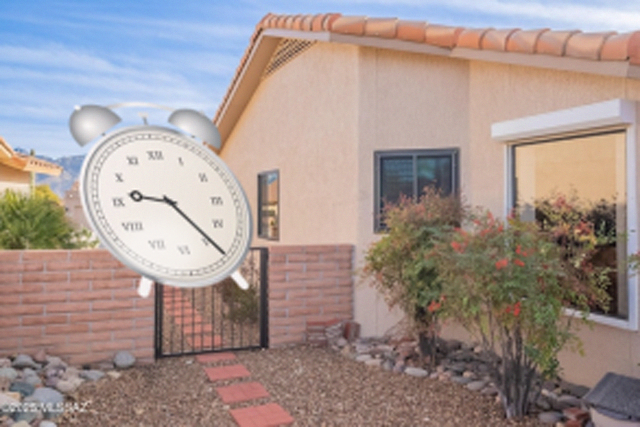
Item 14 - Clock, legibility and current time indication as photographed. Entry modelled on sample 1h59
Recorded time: 9h24
